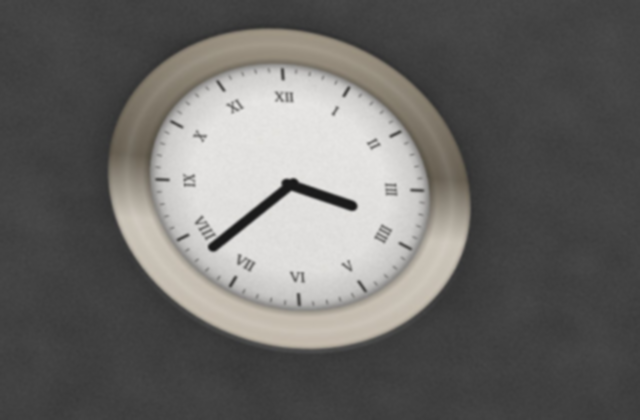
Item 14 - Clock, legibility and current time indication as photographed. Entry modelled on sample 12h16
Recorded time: 3h38
